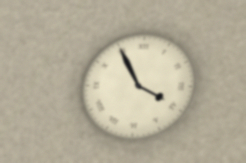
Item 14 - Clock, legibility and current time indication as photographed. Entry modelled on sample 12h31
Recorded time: 3h55
